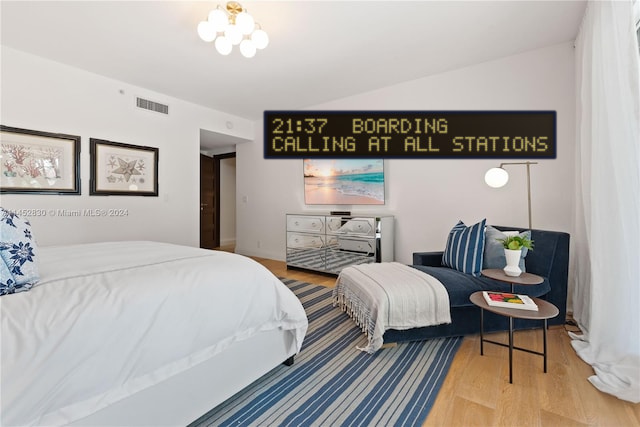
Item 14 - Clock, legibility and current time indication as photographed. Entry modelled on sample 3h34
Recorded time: 21h37
